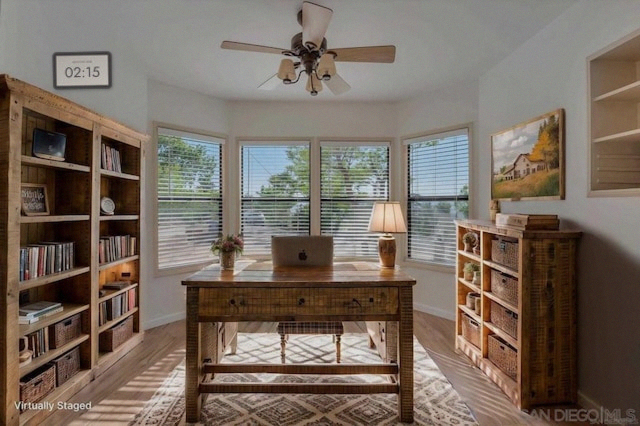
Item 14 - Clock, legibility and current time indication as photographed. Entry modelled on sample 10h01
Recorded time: 2h15
